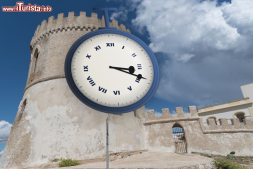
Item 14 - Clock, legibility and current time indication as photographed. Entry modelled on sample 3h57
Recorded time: 3h19
